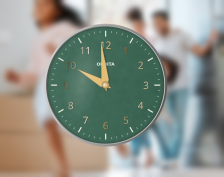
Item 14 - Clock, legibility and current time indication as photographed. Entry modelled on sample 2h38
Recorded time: 9h59
